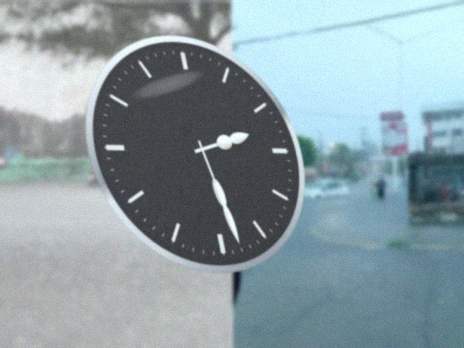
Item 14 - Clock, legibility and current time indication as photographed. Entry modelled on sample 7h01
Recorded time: 2h28
